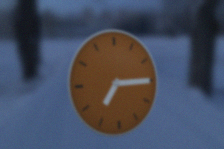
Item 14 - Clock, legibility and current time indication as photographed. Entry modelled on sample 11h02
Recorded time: 7h15
